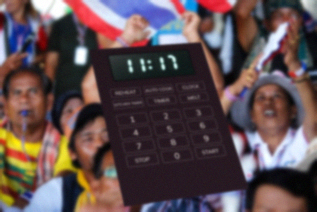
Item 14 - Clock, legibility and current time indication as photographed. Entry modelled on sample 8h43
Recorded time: 11h17
